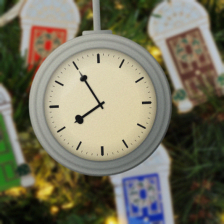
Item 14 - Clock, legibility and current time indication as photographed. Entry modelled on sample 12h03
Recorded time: 7h55
